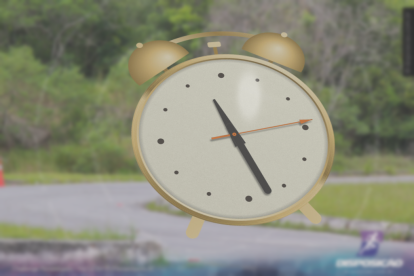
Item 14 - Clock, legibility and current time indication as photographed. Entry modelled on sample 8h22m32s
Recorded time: 11h27m14s
